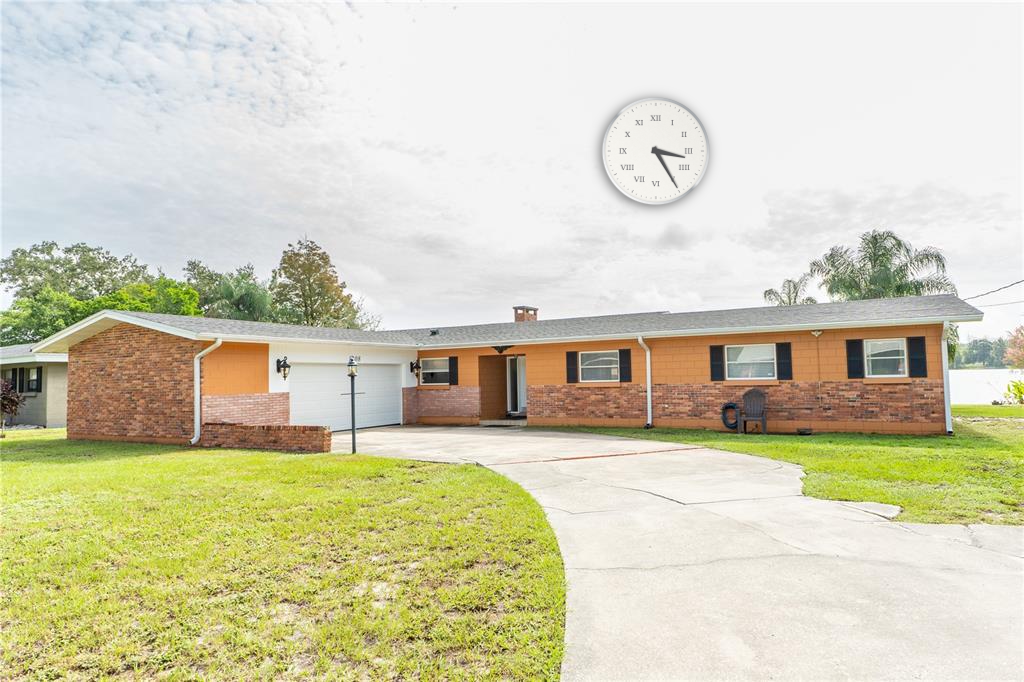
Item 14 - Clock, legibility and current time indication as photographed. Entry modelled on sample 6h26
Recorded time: 3h25
